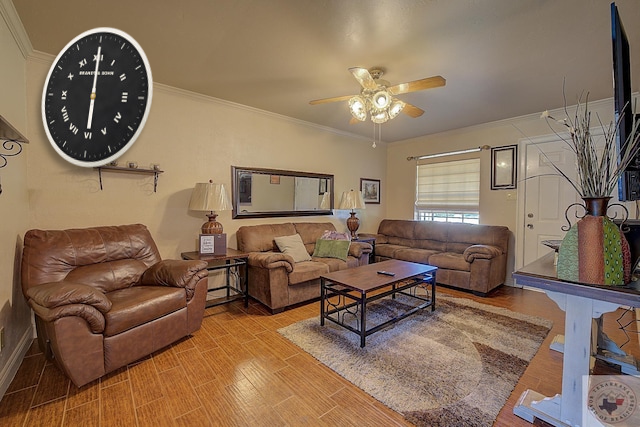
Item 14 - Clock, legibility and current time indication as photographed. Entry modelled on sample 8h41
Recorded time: 6h00
